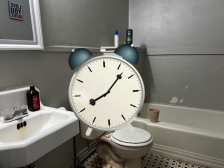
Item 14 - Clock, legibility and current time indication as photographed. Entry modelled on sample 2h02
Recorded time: 8h07
